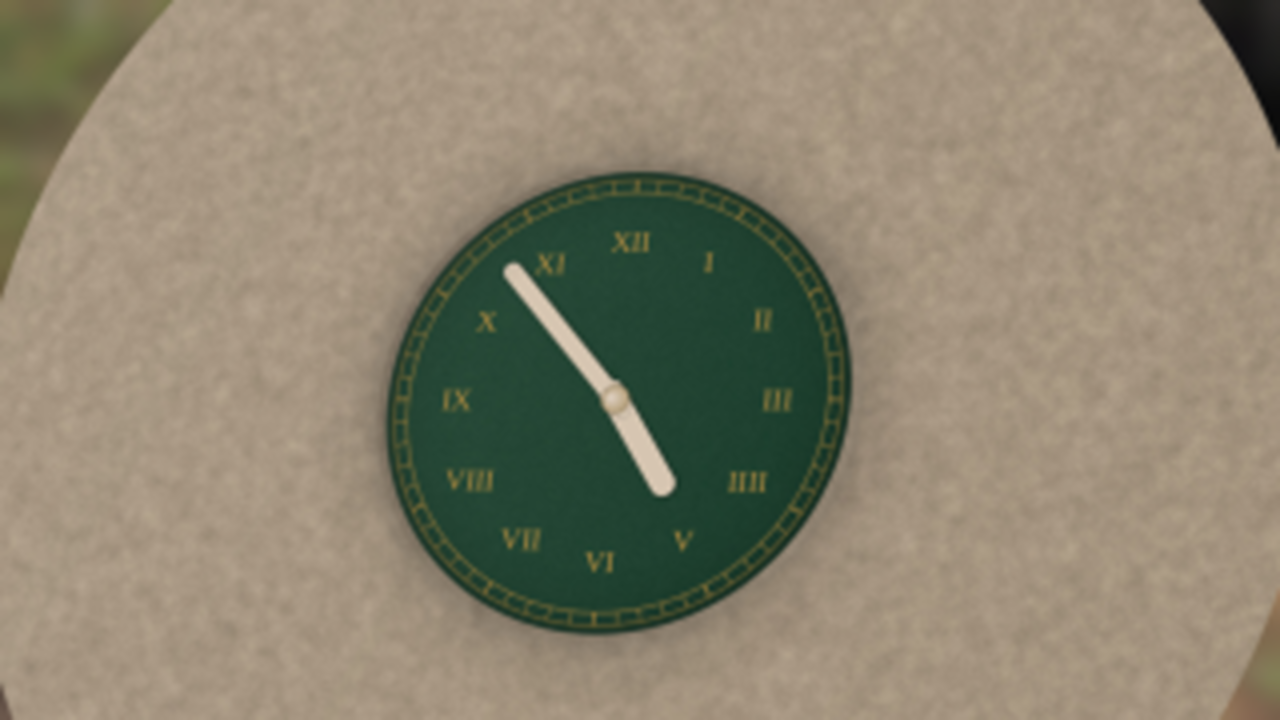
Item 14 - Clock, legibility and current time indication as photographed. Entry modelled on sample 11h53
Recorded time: 4h53
